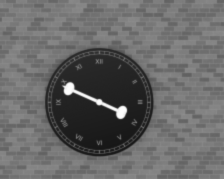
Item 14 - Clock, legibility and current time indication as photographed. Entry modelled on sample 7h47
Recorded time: 3h49
